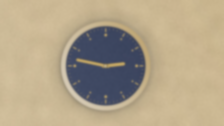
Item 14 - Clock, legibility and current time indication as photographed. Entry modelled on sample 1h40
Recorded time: 2h47
